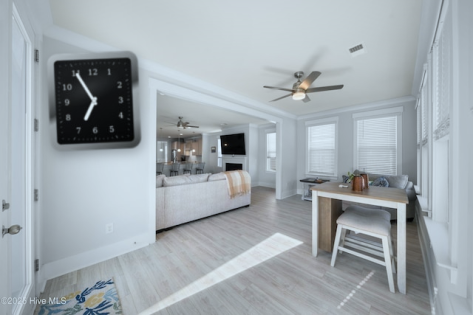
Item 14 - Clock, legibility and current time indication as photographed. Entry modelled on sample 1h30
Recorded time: 6h55
